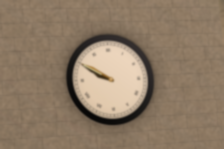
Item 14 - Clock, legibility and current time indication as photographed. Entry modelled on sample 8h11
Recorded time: 9h50
